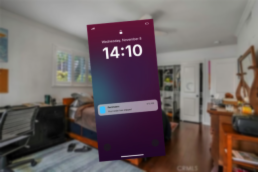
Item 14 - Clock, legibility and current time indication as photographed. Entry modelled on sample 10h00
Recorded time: 14h10
